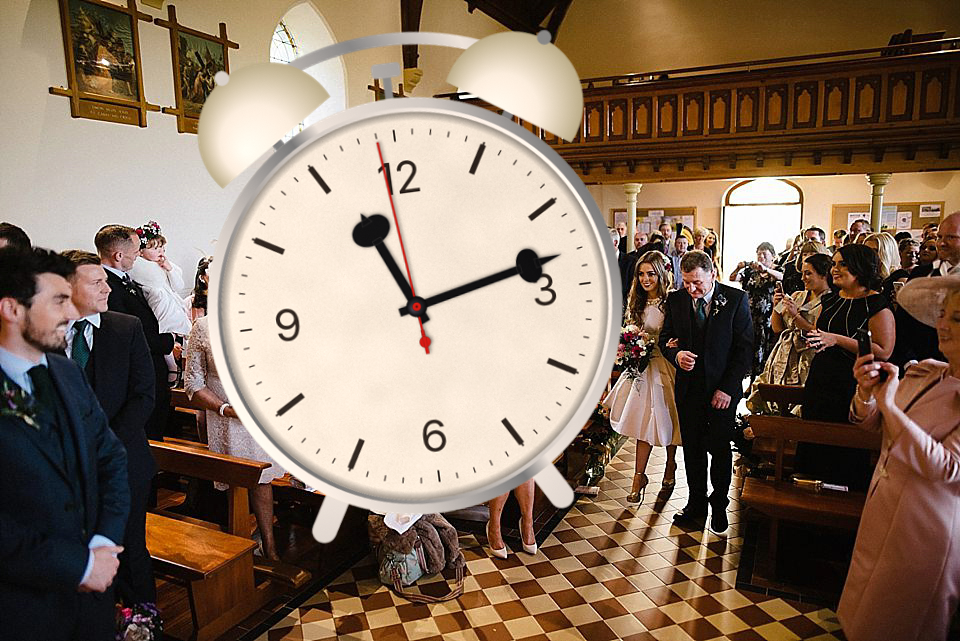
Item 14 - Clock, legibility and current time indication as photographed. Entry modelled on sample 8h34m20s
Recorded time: 11h12m59s
